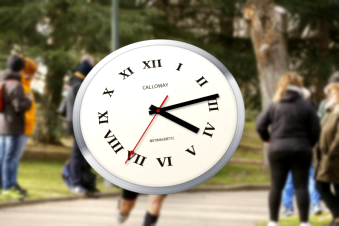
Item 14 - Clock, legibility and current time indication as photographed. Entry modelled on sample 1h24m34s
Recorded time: 4h13m36s
